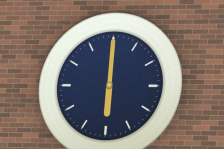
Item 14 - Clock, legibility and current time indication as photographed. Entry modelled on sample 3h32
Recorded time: 6h00
